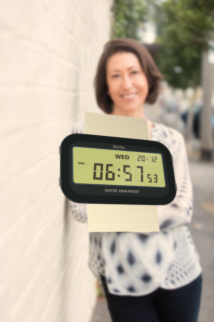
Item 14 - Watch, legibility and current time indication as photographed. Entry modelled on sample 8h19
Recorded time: 6h57
